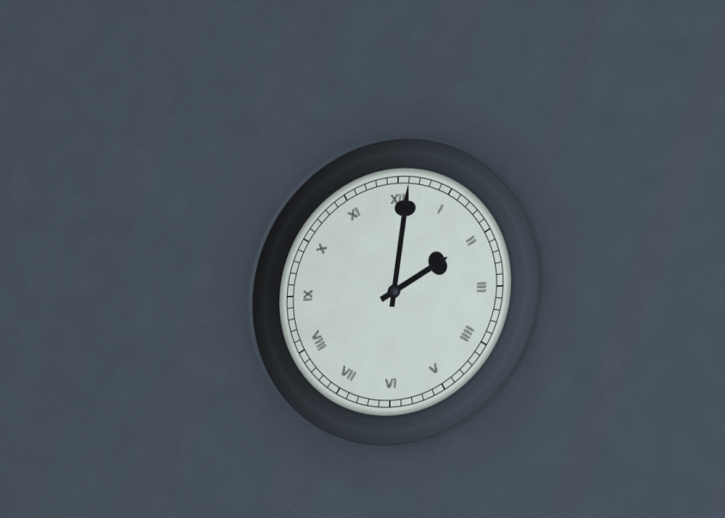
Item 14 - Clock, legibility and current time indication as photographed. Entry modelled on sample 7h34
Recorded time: 2h01
